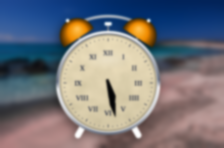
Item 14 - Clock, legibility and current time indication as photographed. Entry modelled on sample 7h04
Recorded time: 5h28
